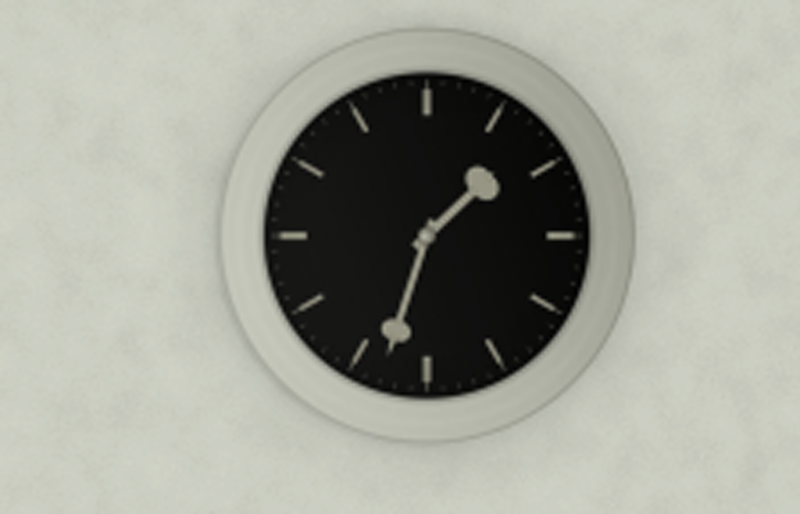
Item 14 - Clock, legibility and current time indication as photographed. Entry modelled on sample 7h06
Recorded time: 1h33
